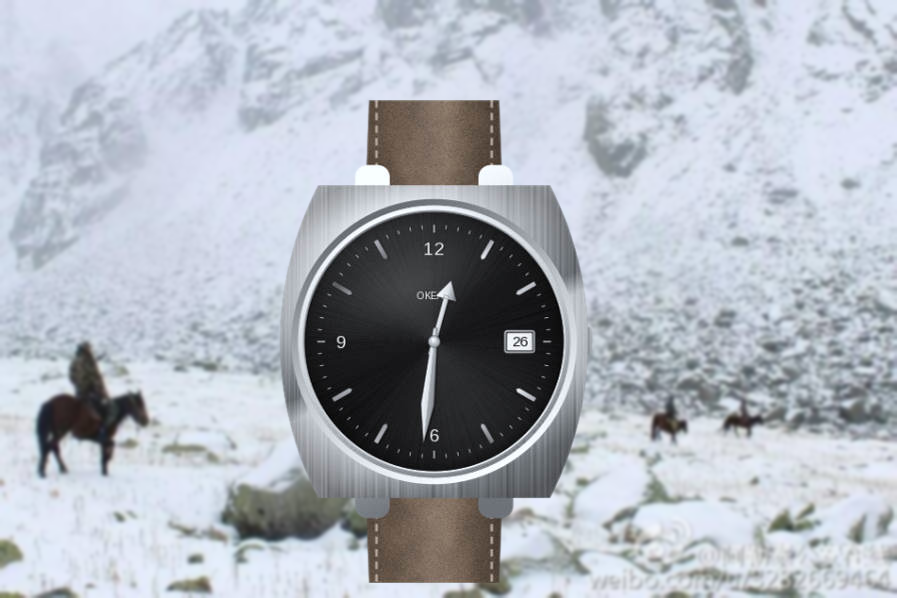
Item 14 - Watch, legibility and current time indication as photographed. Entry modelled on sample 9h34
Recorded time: 12h31
